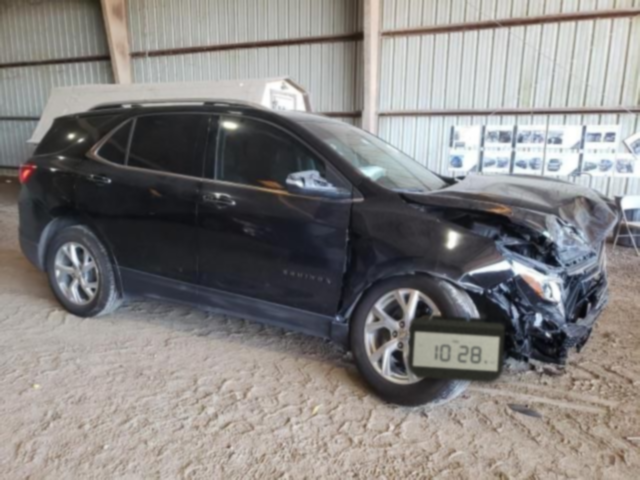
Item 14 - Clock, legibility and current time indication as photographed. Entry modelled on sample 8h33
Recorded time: 10h28
